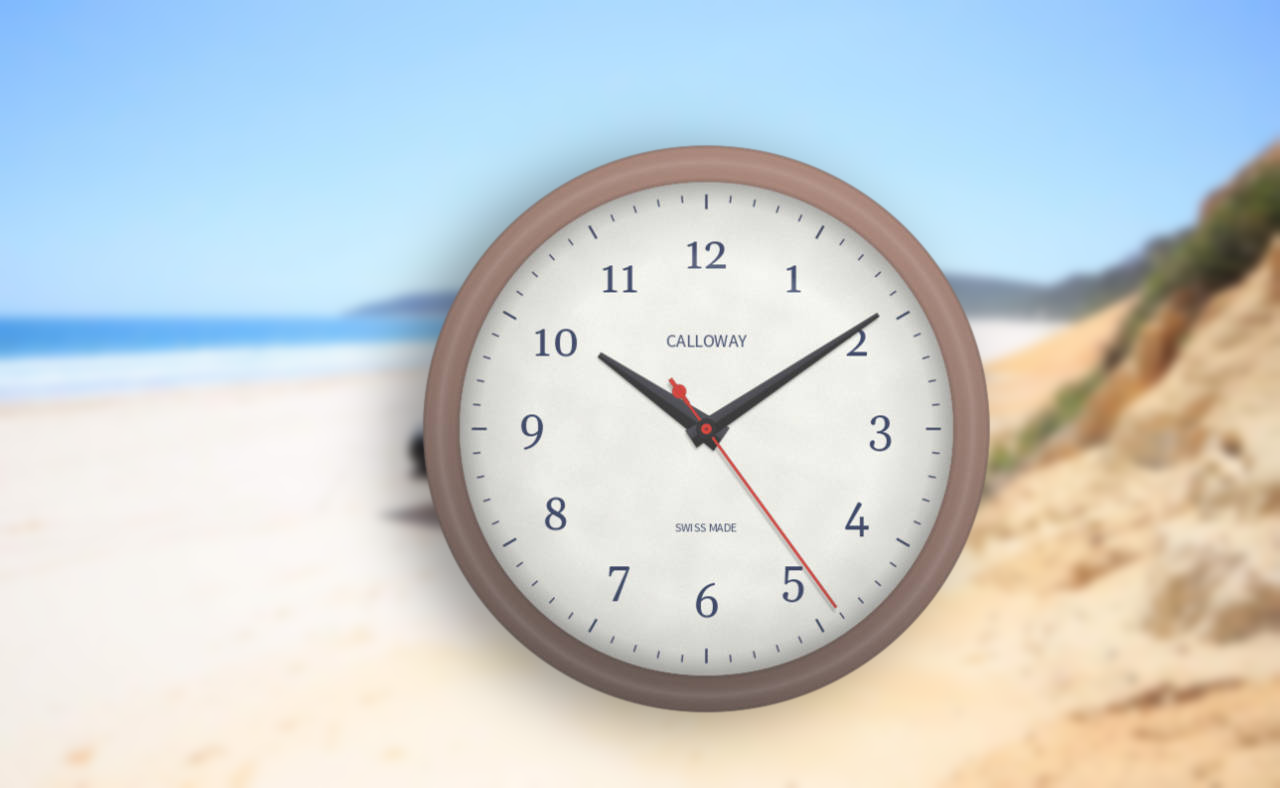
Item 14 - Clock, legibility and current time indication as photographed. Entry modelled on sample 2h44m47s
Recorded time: 10h09m24s
